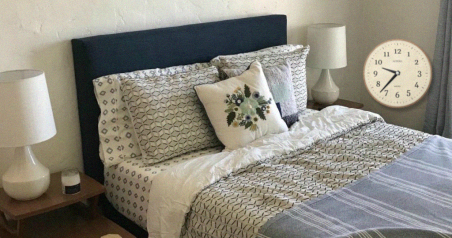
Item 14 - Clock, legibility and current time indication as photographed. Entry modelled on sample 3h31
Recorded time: 9h37
